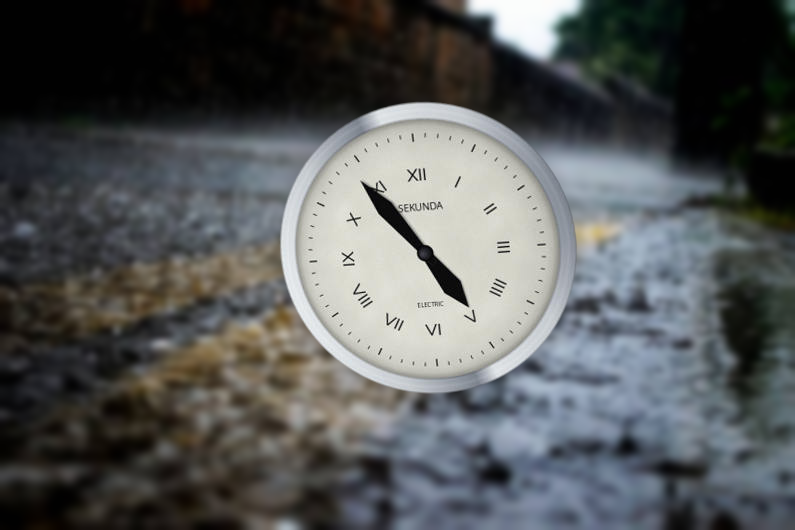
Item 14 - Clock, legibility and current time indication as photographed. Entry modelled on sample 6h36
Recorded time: 4h54
